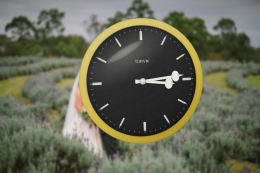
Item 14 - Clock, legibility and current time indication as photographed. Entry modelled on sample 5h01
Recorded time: 3h14
